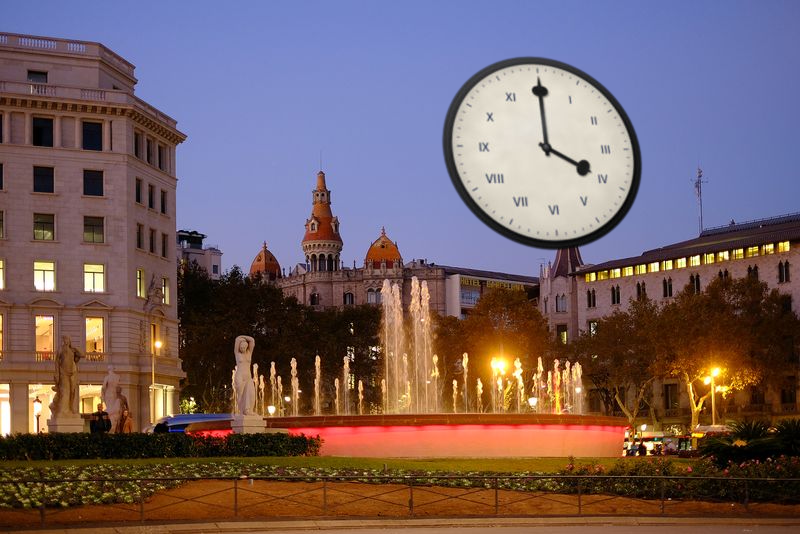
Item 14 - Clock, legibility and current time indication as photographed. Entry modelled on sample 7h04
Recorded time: 4h00
